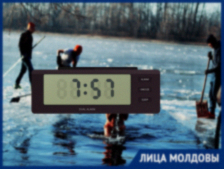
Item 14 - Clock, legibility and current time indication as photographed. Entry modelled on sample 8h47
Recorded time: 7h57
